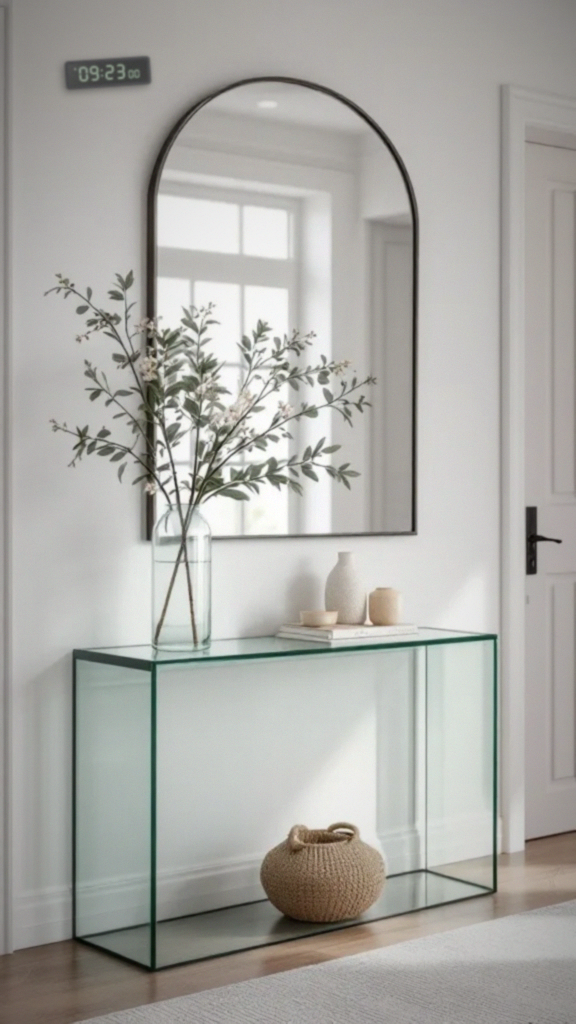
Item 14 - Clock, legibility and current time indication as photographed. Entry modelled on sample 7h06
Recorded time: 9h23
